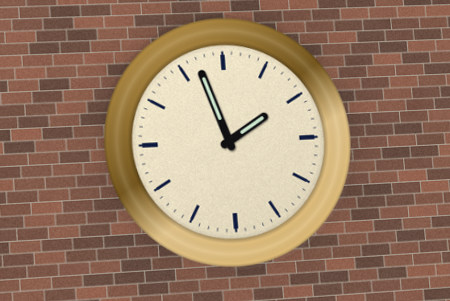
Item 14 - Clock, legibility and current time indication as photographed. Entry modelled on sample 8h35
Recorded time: 1h57
